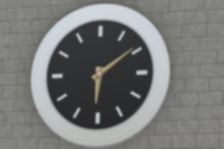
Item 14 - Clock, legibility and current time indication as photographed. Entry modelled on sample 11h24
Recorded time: 6h09
